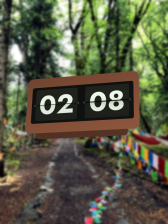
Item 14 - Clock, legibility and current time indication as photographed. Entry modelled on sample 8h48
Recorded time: 2h08
